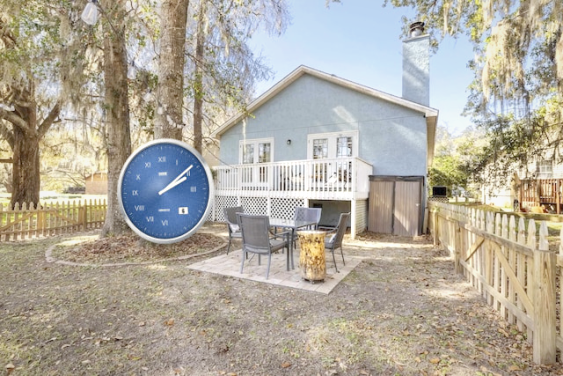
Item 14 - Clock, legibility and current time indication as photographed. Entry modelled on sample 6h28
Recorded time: 2h09
